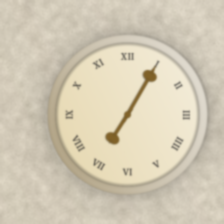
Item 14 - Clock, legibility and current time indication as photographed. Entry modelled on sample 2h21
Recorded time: 7h05
